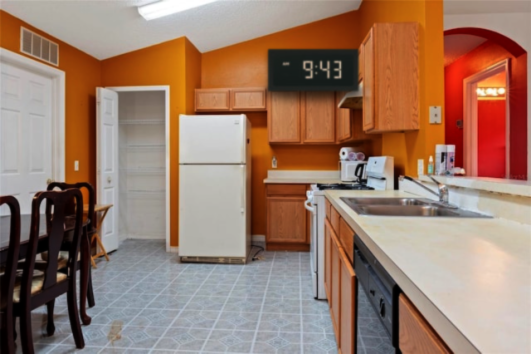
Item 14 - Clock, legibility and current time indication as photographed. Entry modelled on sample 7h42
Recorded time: 9h43
